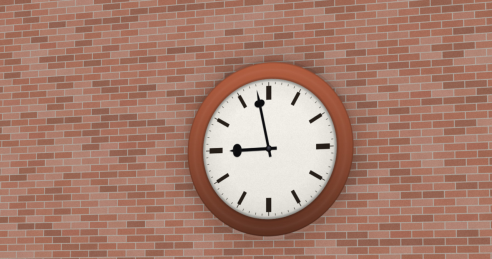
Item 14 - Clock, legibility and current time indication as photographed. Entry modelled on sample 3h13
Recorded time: 8h58
